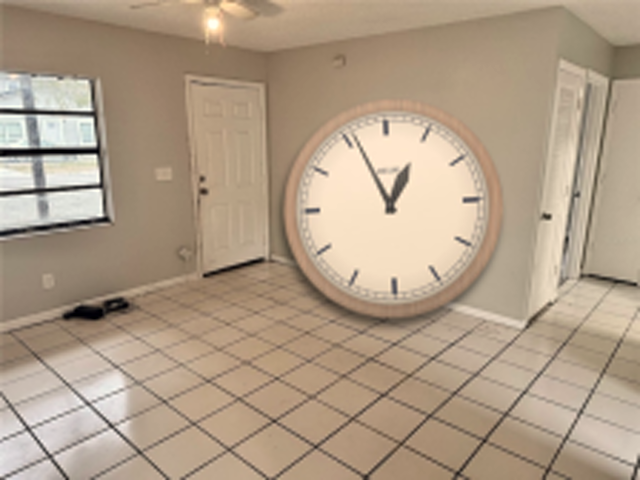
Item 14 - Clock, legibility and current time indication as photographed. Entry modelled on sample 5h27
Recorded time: 12h56
